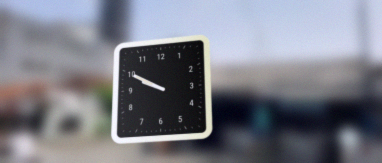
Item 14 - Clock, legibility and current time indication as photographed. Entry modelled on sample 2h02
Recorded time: 9h50
